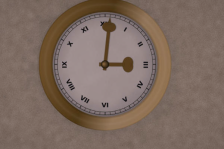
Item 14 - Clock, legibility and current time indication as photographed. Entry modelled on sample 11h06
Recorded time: 3h01
